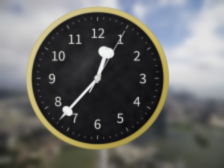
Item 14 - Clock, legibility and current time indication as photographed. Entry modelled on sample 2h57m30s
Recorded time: 12h37m05s
